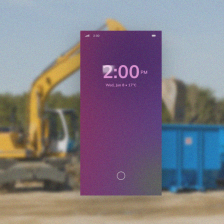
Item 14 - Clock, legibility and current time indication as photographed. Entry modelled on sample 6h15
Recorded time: 2h00
